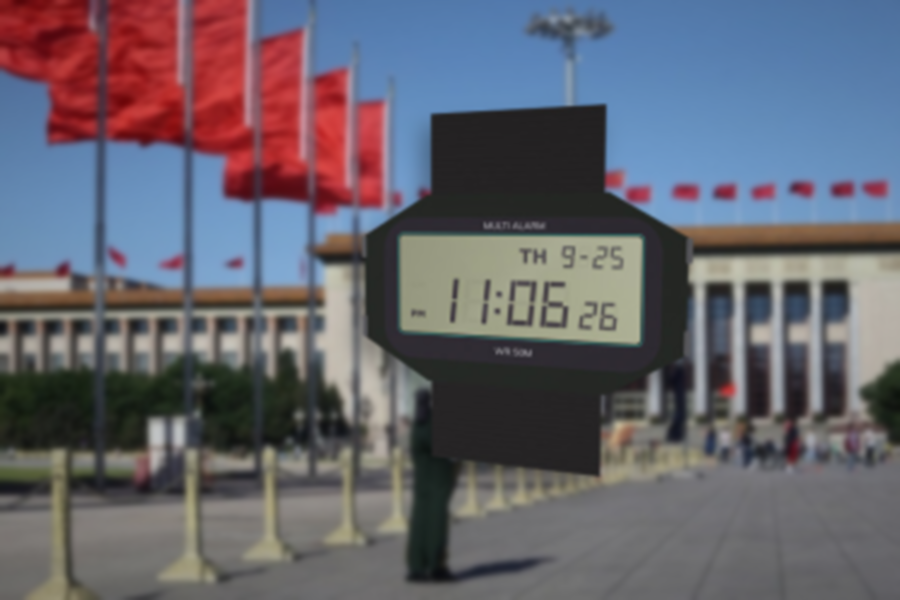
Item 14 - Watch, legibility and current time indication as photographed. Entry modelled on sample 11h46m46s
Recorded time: 11h06m26s
